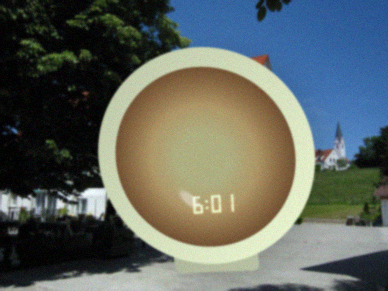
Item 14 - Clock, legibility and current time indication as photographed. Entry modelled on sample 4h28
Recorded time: 6h01
